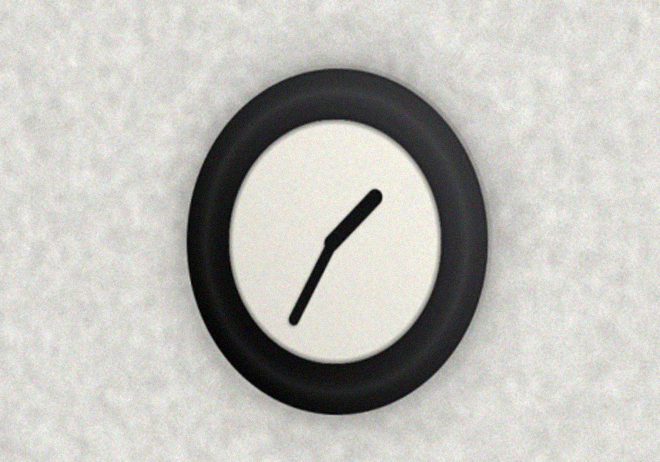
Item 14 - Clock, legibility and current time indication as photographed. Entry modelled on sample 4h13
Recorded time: 1h35
